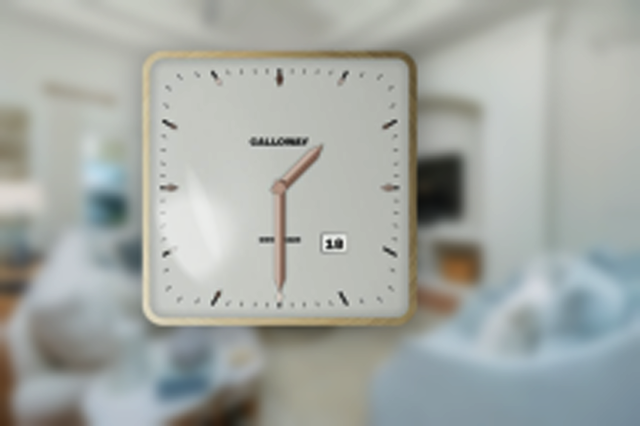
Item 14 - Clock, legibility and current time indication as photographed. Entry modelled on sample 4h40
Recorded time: 1h30
